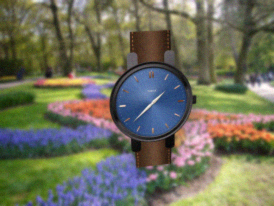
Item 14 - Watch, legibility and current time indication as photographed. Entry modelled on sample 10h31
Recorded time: 1h38
